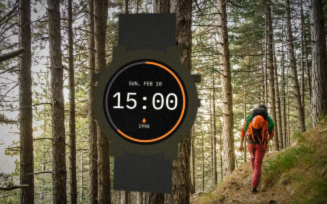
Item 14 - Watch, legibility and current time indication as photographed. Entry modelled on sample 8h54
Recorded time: 15h00
